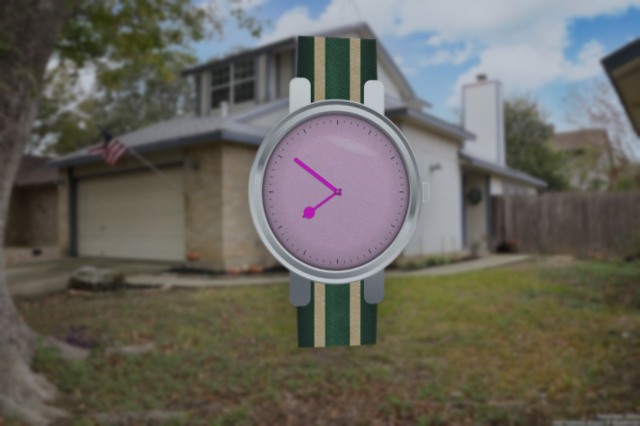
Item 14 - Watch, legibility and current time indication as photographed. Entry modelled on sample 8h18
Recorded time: 7h51
